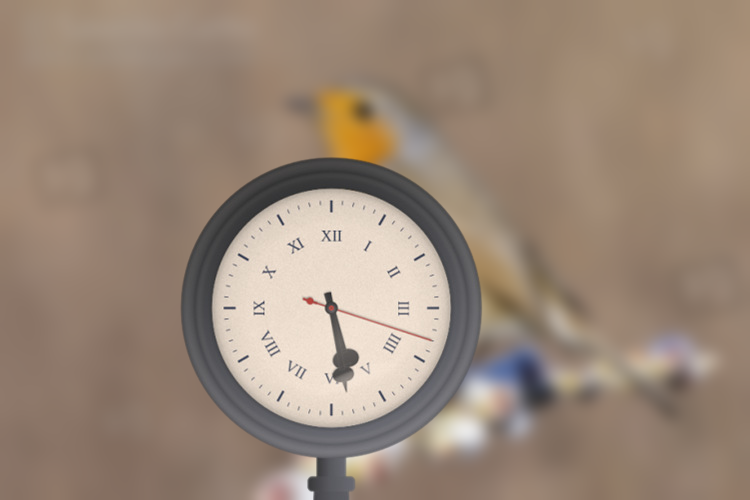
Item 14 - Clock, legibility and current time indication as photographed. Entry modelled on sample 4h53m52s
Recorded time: 5h28m18s
